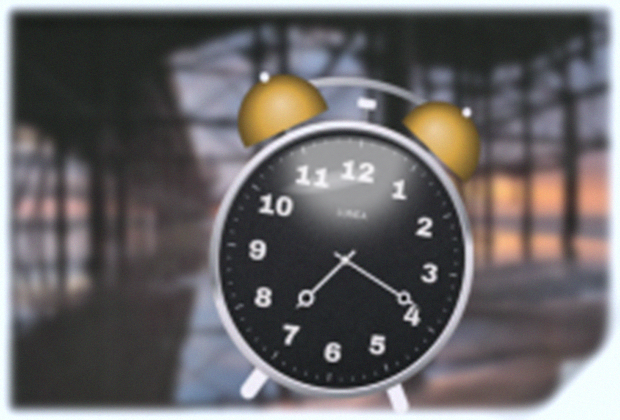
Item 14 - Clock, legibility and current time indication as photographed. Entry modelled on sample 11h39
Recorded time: 7h19
